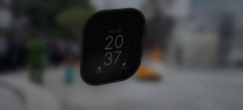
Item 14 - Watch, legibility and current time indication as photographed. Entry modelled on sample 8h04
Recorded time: 20h37
